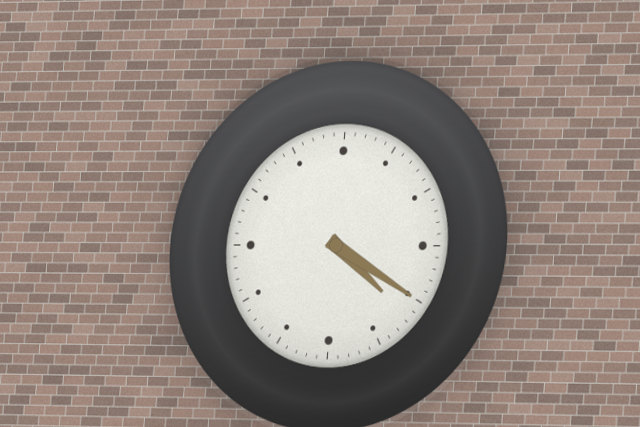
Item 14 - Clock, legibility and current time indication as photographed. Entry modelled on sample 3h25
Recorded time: 4h20
